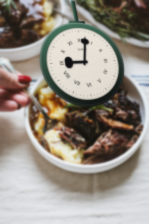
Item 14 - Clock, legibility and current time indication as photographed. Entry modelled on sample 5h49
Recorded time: 9h02
